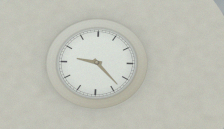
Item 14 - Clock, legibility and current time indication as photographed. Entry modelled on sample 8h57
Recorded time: 9h23
